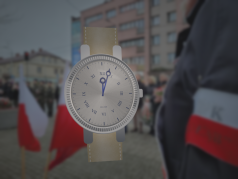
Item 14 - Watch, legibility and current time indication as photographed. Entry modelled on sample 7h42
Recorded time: 12h03
